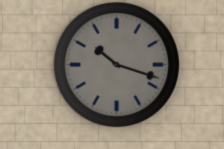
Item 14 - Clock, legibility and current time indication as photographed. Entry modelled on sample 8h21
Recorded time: 10h18
